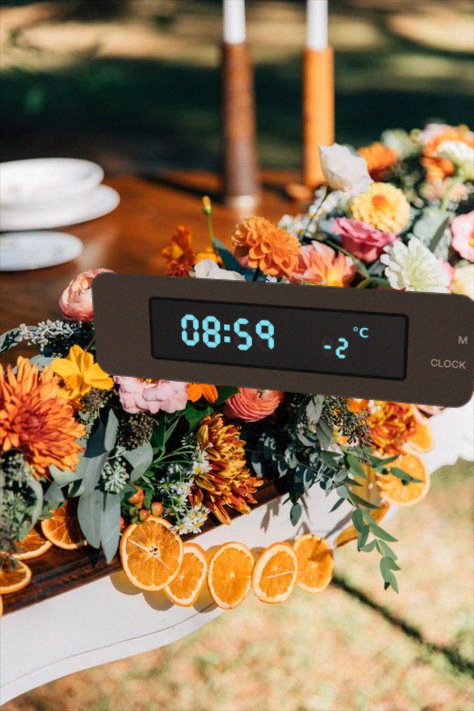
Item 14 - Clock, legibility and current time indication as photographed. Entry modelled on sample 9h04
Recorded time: 8h59
